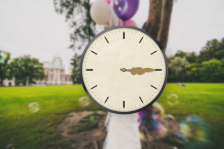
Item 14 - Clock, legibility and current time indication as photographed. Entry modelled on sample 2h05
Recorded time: 3h15
